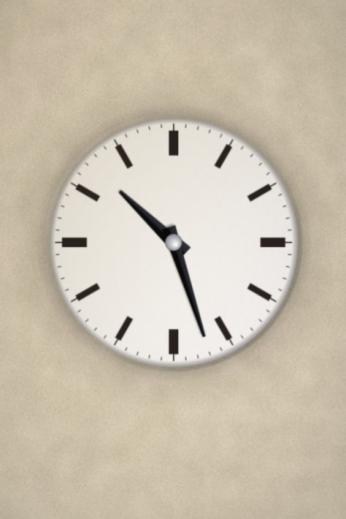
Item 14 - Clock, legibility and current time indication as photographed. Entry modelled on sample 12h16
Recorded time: 10h27
